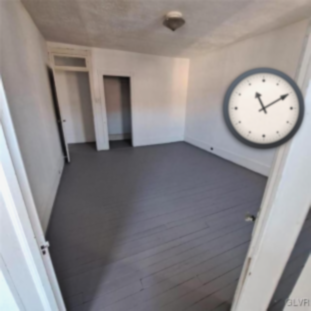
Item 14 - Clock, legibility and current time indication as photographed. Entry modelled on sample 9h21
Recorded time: 11h10
